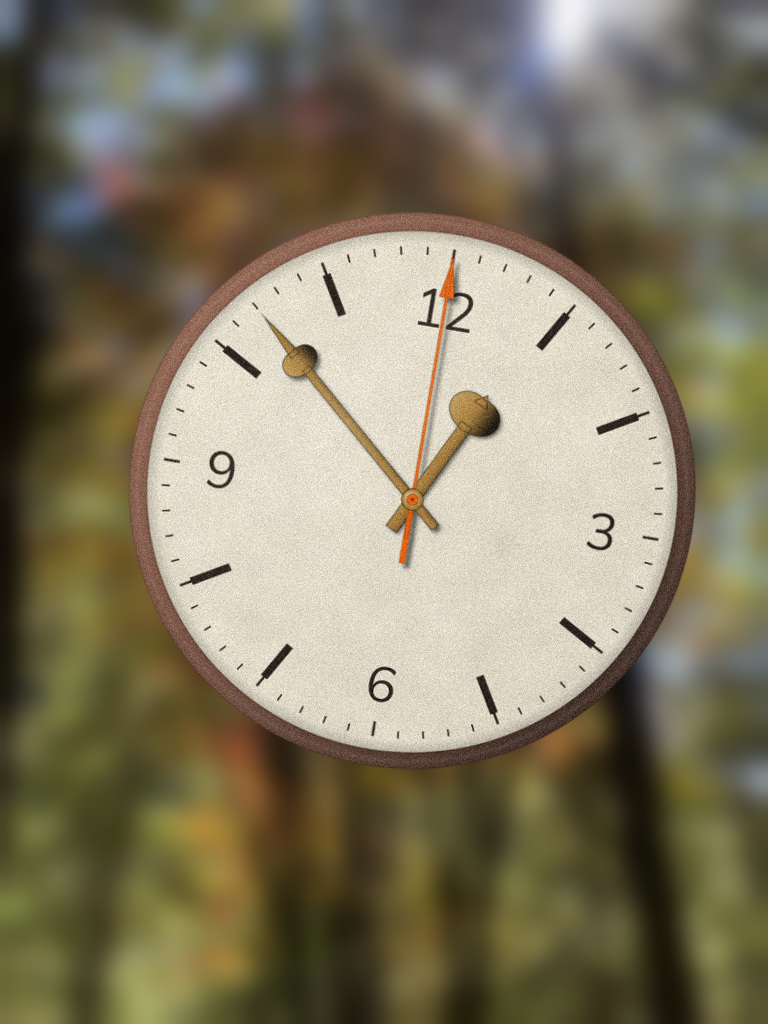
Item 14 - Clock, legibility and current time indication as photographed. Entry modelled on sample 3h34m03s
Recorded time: 12h52m00s
